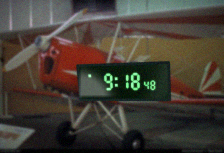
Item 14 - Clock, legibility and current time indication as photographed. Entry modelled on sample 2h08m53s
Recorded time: 9h18m48s
